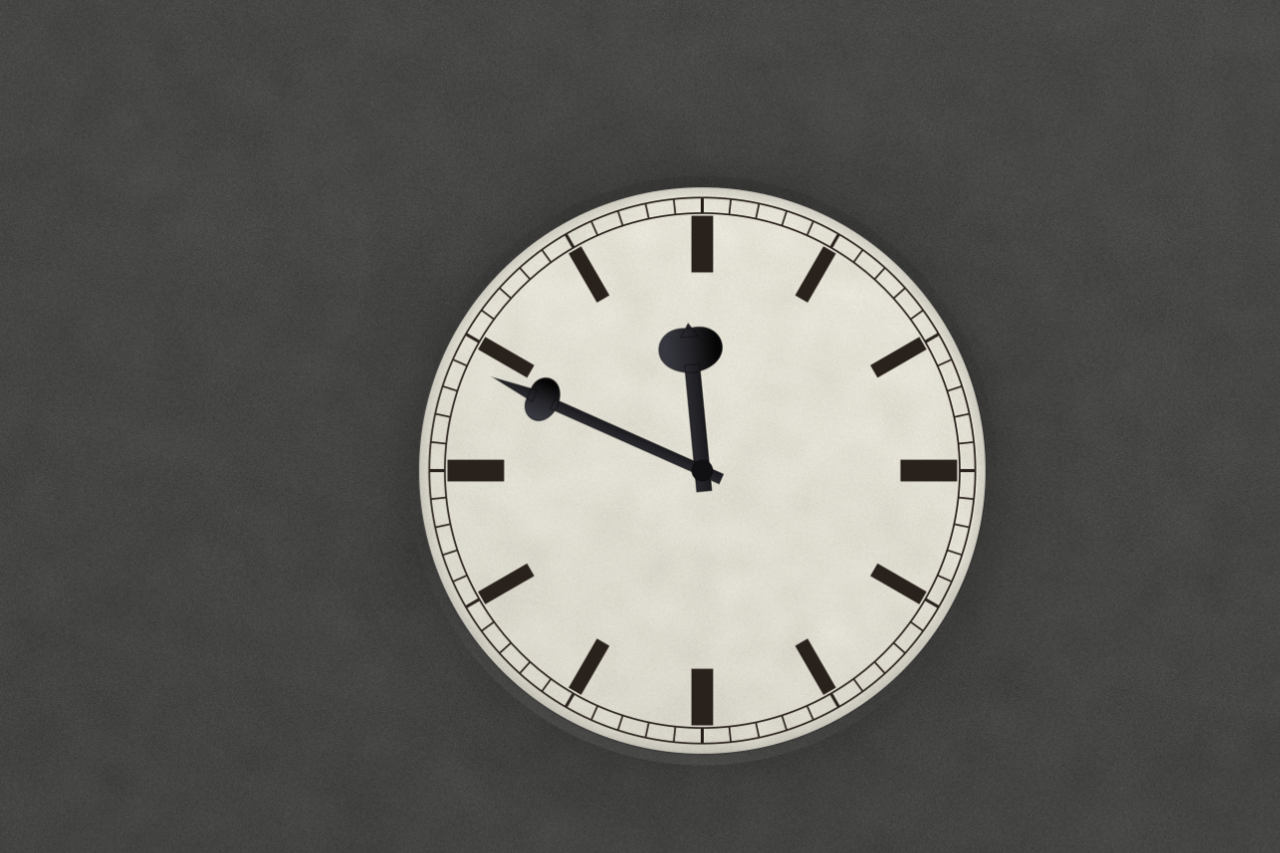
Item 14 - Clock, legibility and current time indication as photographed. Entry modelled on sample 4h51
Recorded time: 11h49
